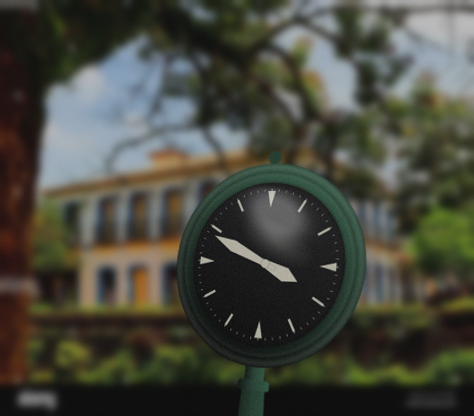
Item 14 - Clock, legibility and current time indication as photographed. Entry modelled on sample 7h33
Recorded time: 3h49
